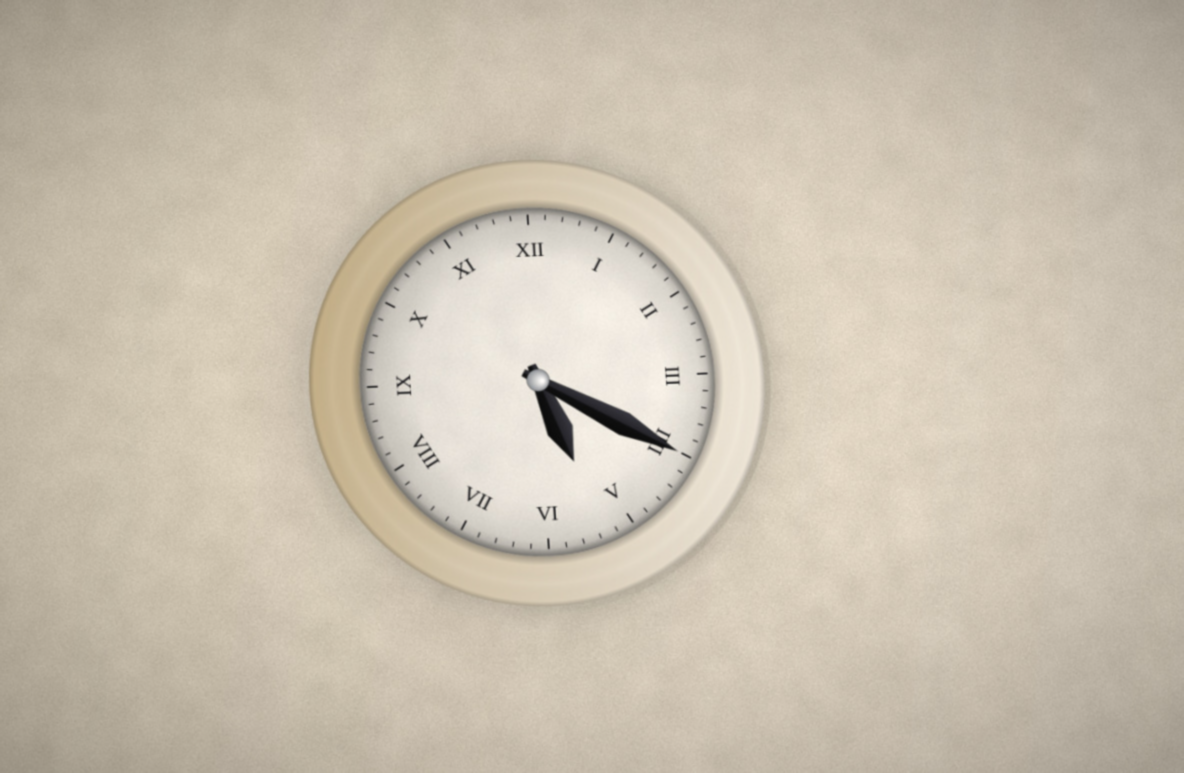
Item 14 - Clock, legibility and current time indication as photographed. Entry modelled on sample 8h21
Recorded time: 5h20
